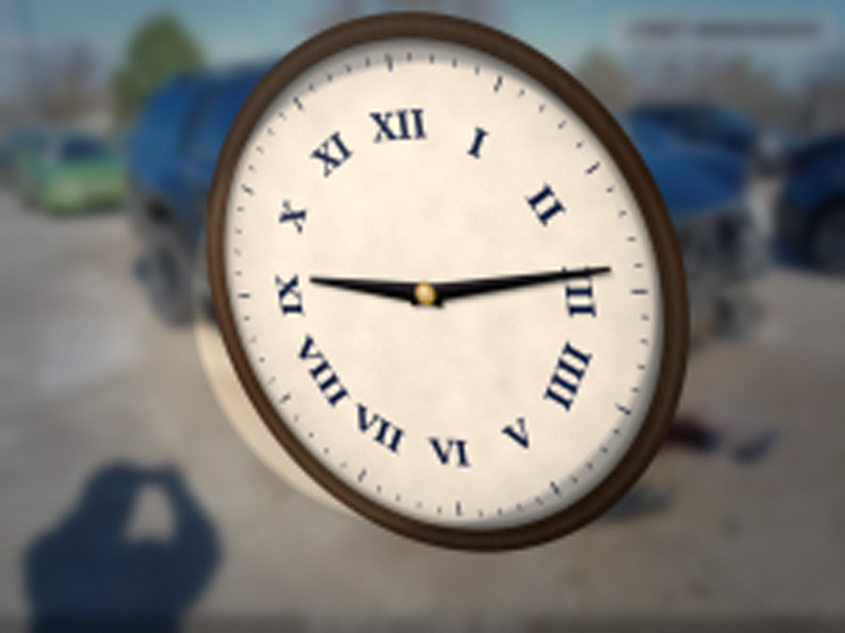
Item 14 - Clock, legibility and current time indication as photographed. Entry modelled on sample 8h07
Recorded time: 9h14
